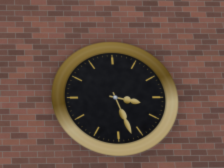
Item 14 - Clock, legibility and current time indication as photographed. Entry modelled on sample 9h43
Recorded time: 3h27
